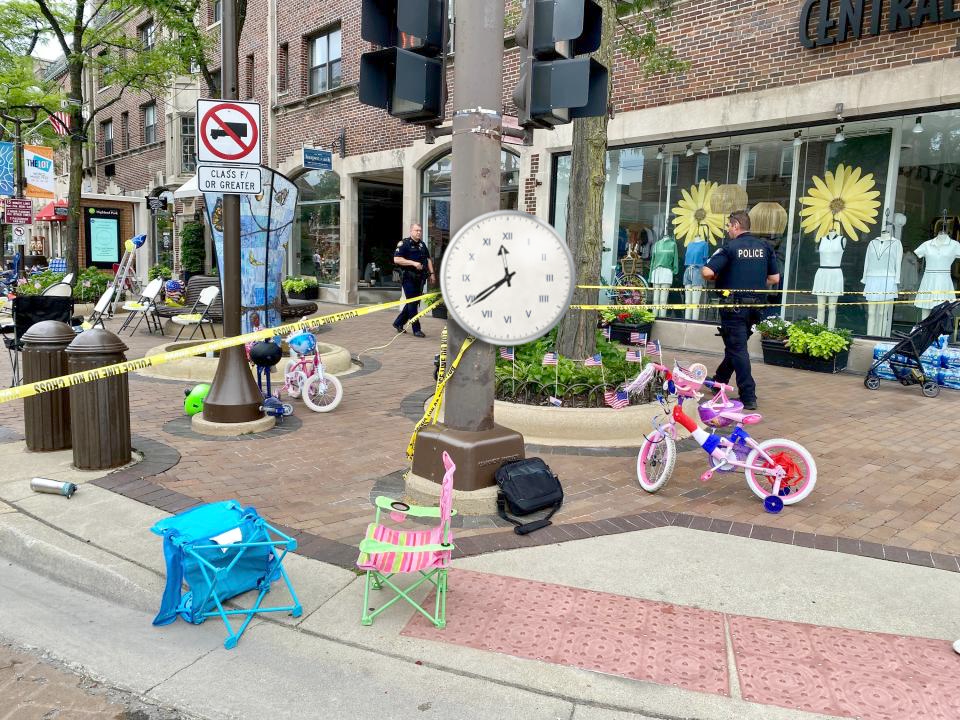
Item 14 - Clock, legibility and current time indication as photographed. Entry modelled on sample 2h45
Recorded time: 11h39
